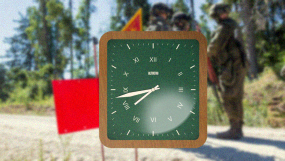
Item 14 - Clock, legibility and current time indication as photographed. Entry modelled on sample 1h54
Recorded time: 7h43
